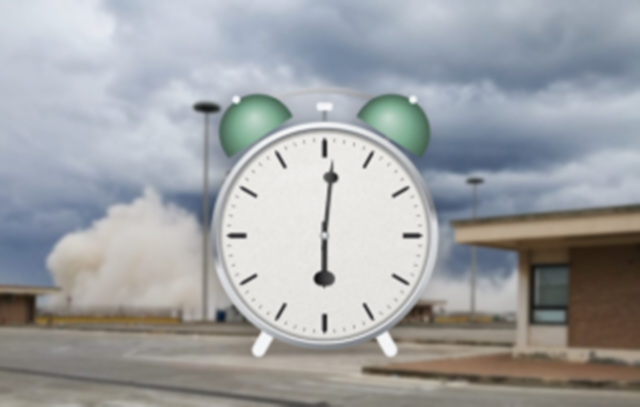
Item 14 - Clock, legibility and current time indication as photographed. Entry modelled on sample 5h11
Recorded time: 6h01
